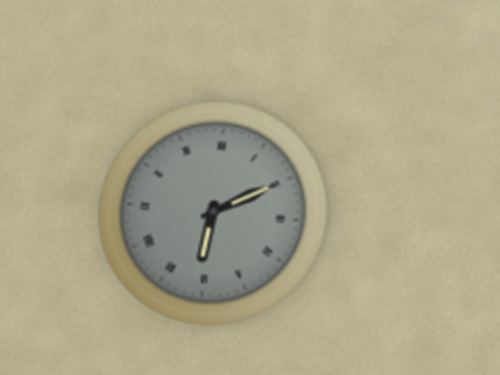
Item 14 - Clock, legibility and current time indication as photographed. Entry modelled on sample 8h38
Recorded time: 6h10
